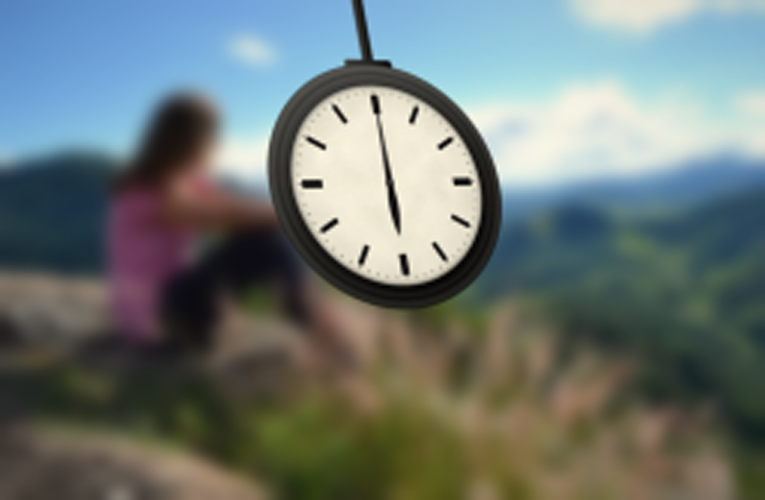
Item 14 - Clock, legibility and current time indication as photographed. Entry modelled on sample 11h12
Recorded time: 6h00
